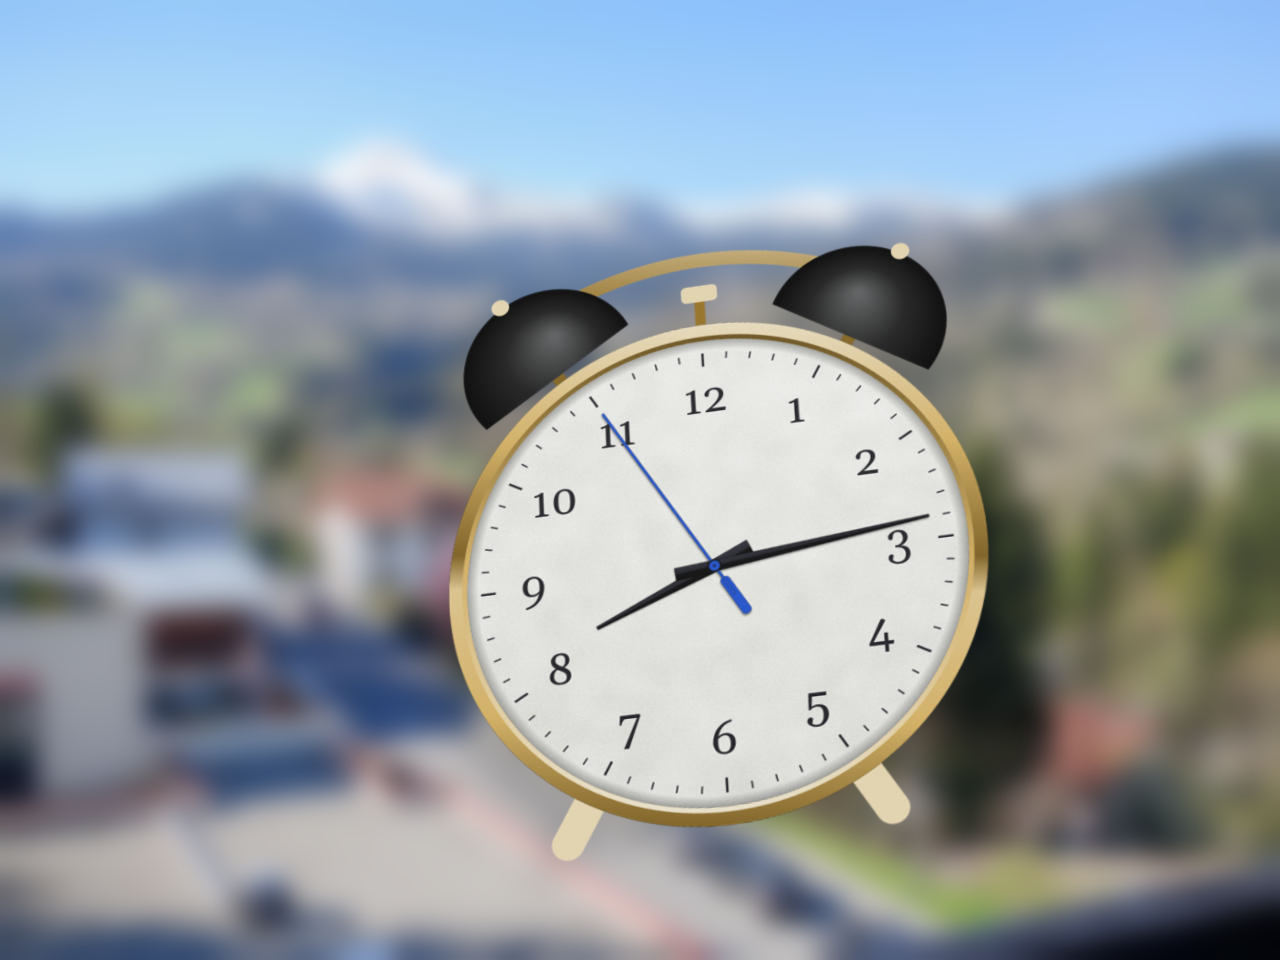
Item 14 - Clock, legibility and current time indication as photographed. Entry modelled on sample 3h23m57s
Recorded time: 8h13m55s
